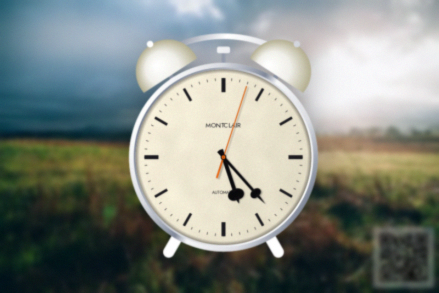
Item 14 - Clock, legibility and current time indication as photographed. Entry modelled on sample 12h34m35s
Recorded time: 5h23m03s
